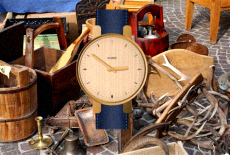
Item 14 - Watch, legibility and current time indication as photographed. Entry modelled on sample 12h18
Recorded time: 2h51
